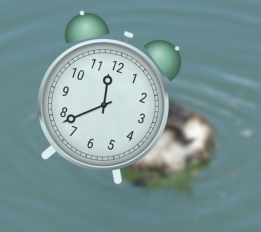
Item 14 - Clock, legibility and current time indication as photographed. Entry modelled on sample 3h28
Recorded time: 11h38
